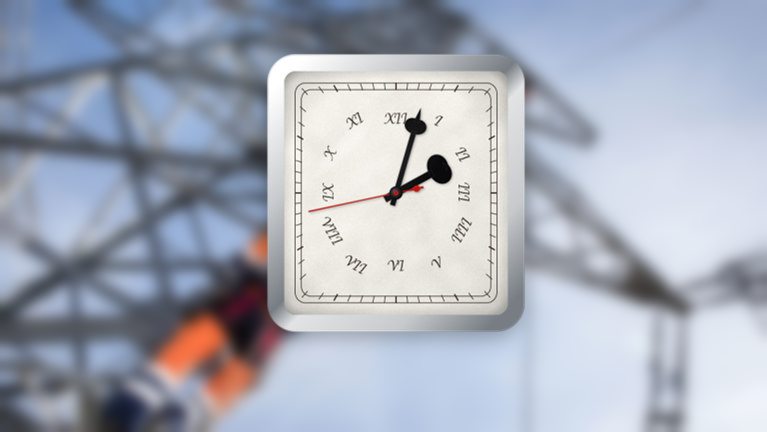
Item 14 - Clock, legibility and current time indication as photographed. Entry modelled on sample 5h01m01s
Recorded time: 2h02m43s
